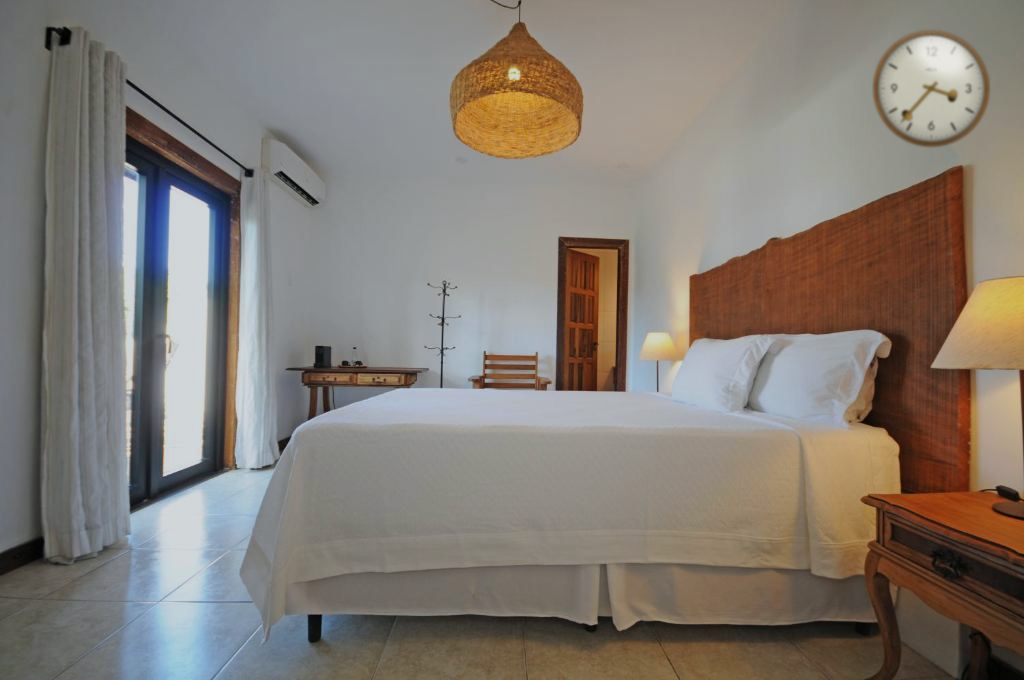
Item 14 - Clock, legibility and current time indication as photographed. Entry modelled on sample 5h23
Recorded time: 3h37
